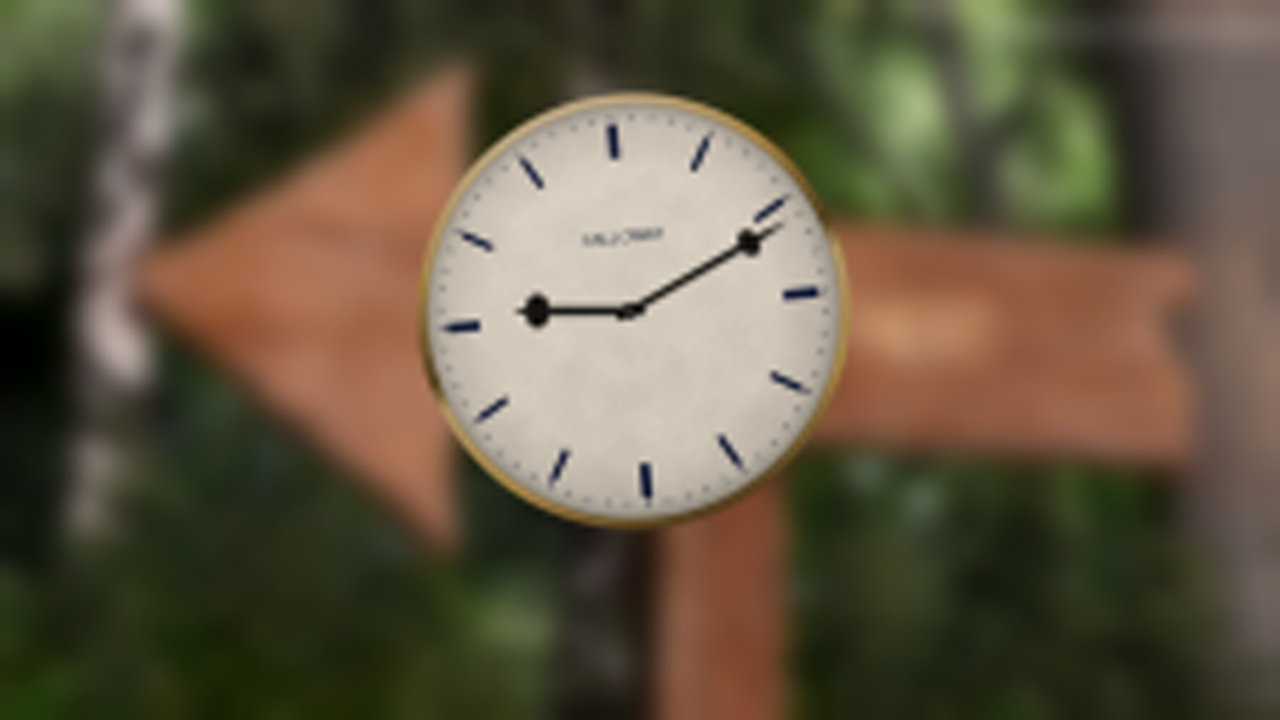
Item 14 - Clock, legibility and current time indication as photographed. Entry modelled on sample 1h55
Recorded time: 9h11
